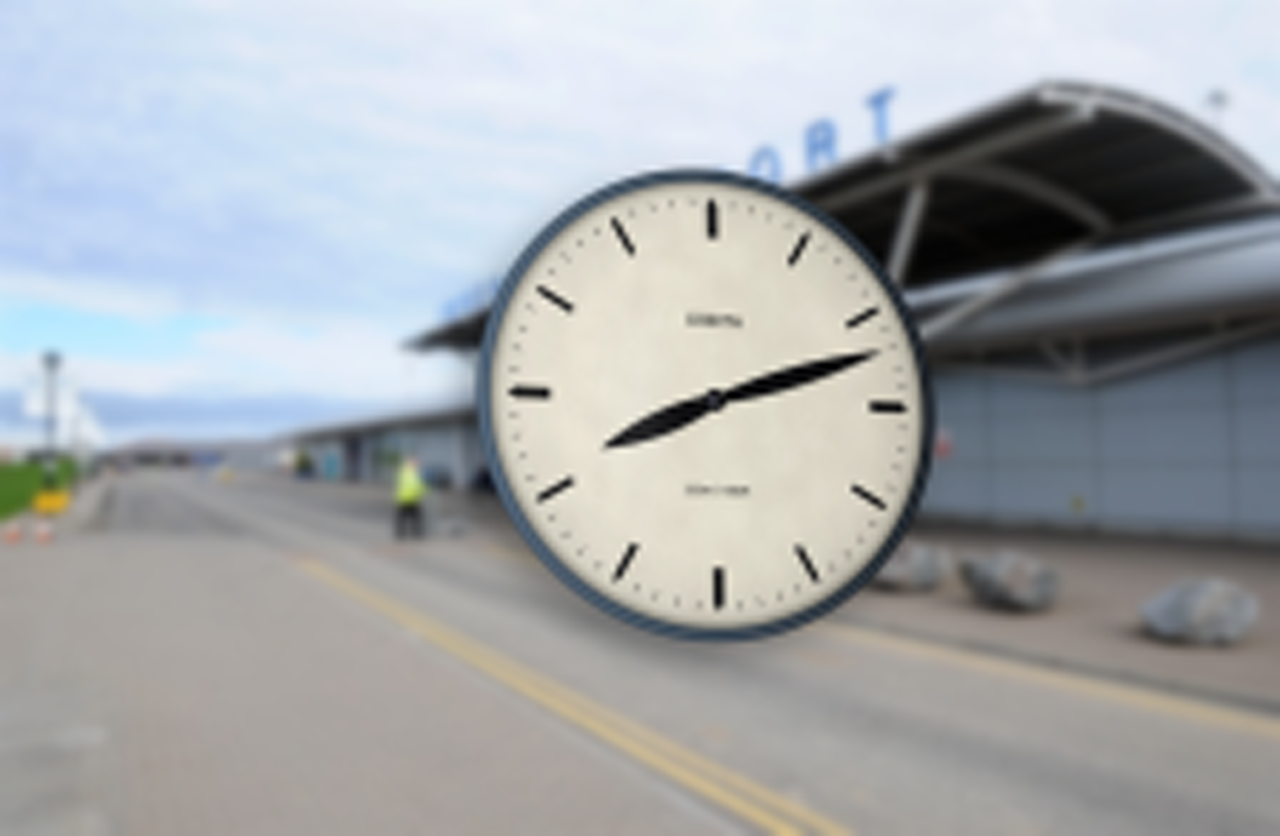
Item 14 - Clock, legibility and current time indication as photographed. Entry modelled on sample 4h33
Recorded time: 8h12
